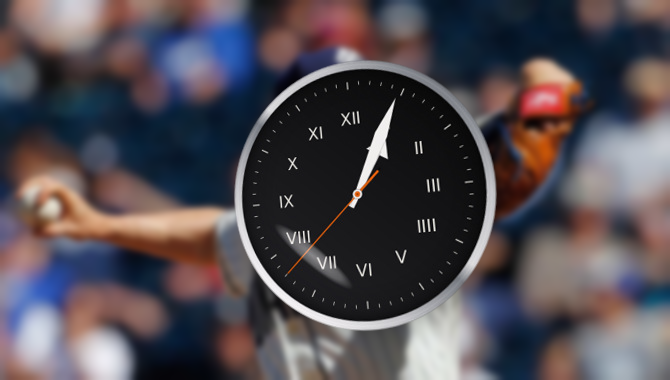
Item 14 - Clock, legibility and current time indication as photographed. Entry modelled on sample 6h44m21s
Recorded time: 1h04m38s
